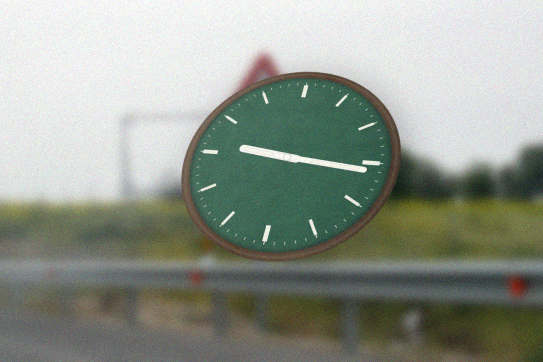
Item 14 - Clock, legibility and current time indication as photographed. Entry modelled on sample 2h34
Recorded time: 9h16
